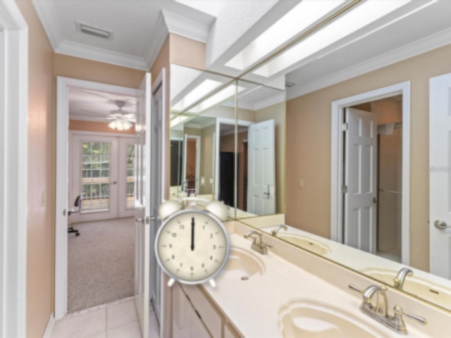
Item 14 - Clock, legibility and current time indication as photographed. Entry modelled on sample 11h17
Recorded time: 12h00
